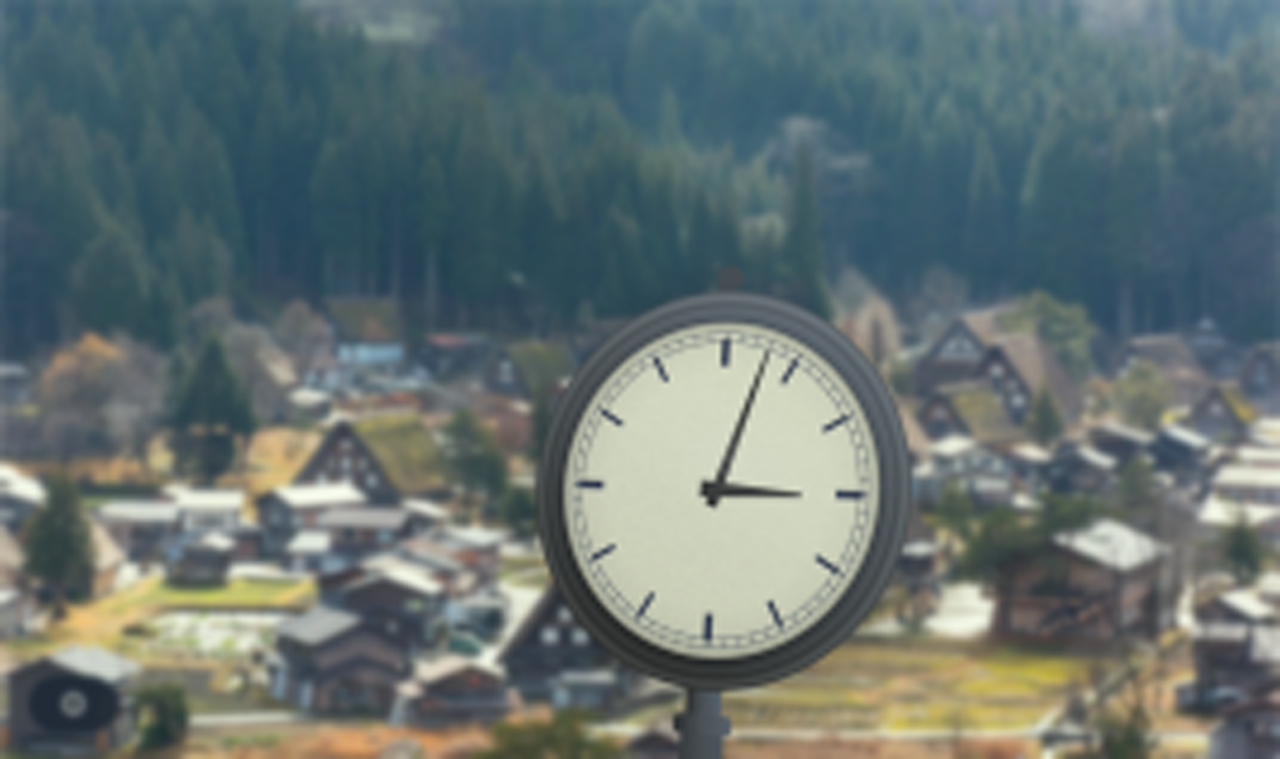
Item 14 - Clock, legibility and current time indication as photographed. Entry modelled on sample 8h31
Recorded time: 3h03
